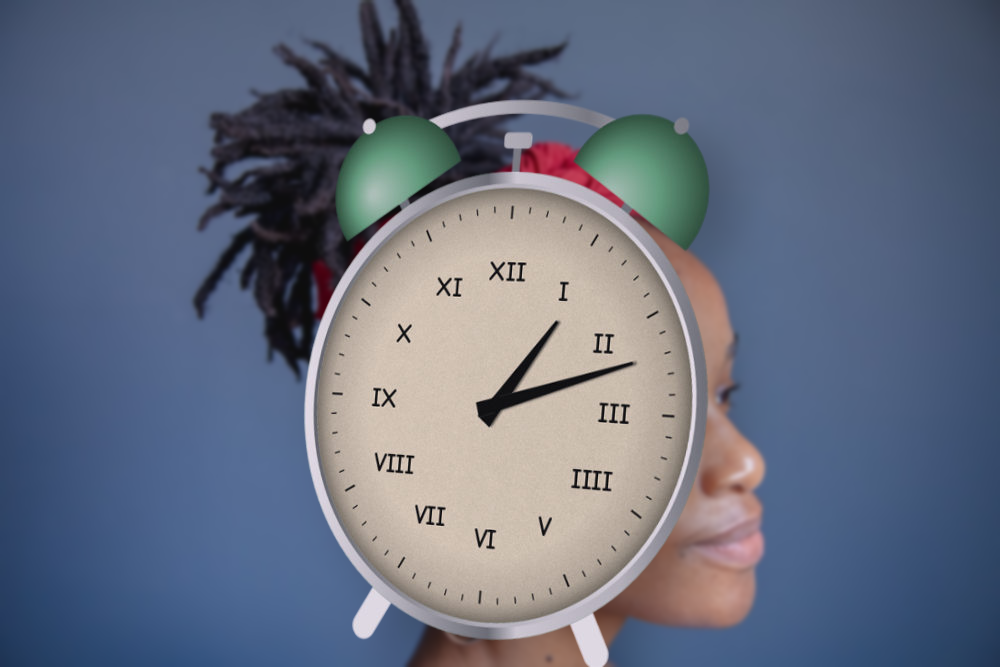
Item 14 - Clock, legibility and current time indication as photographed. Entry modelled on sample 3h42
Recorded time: 1h12
